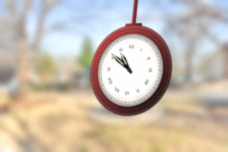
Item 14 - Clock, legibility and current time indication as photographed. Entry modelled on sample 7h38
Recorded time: 10h51
